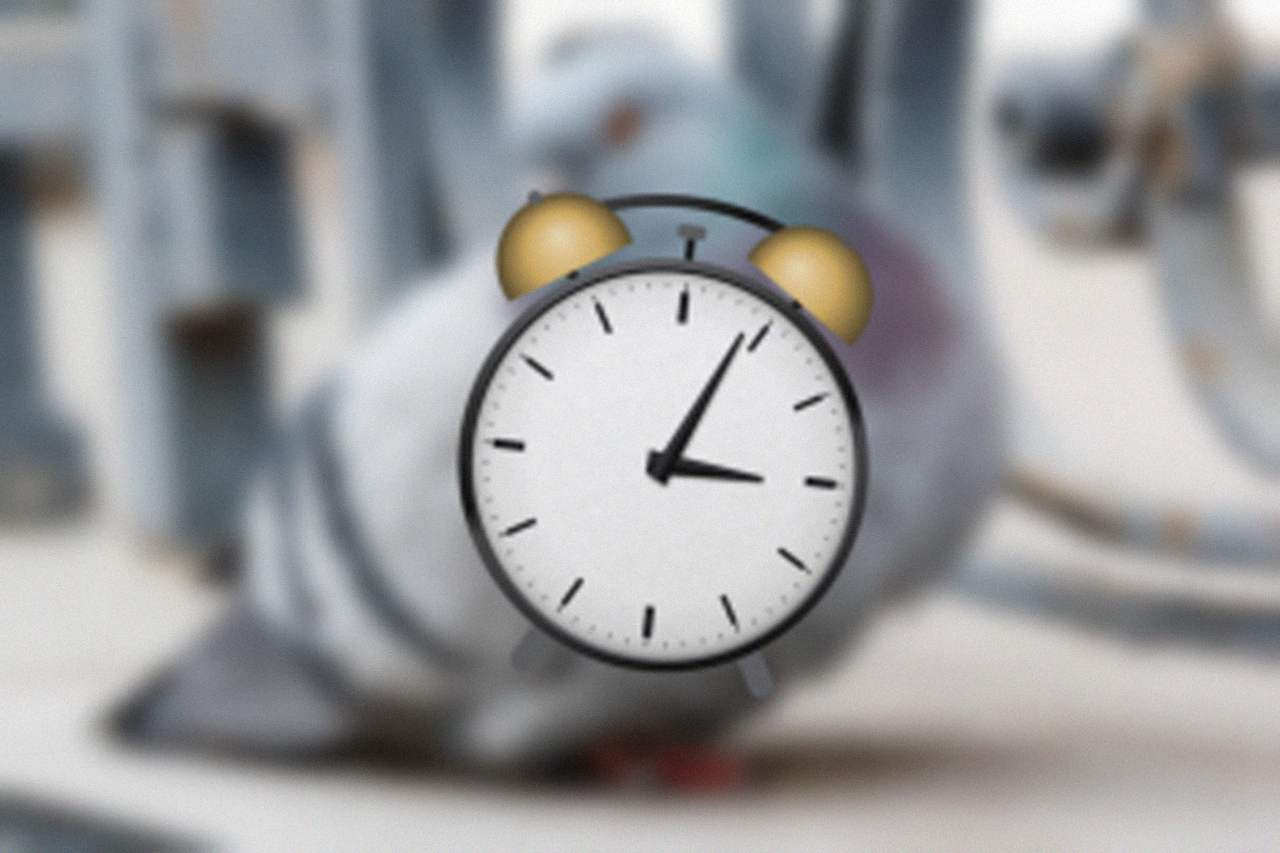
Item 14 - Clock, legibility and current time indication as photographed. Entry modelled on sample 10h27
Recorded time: 3h04
